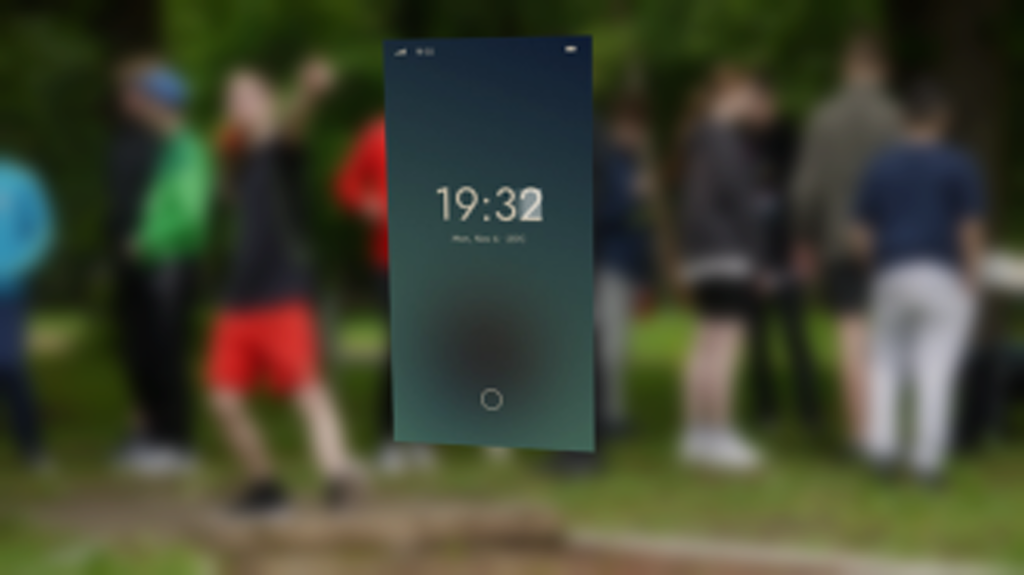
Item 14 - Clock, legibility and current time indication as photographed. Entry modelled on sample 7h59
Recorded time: 19h32
